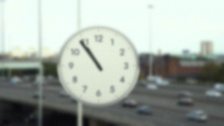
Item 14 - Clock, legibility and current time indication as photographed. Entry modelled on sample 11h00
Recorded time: 10h54
